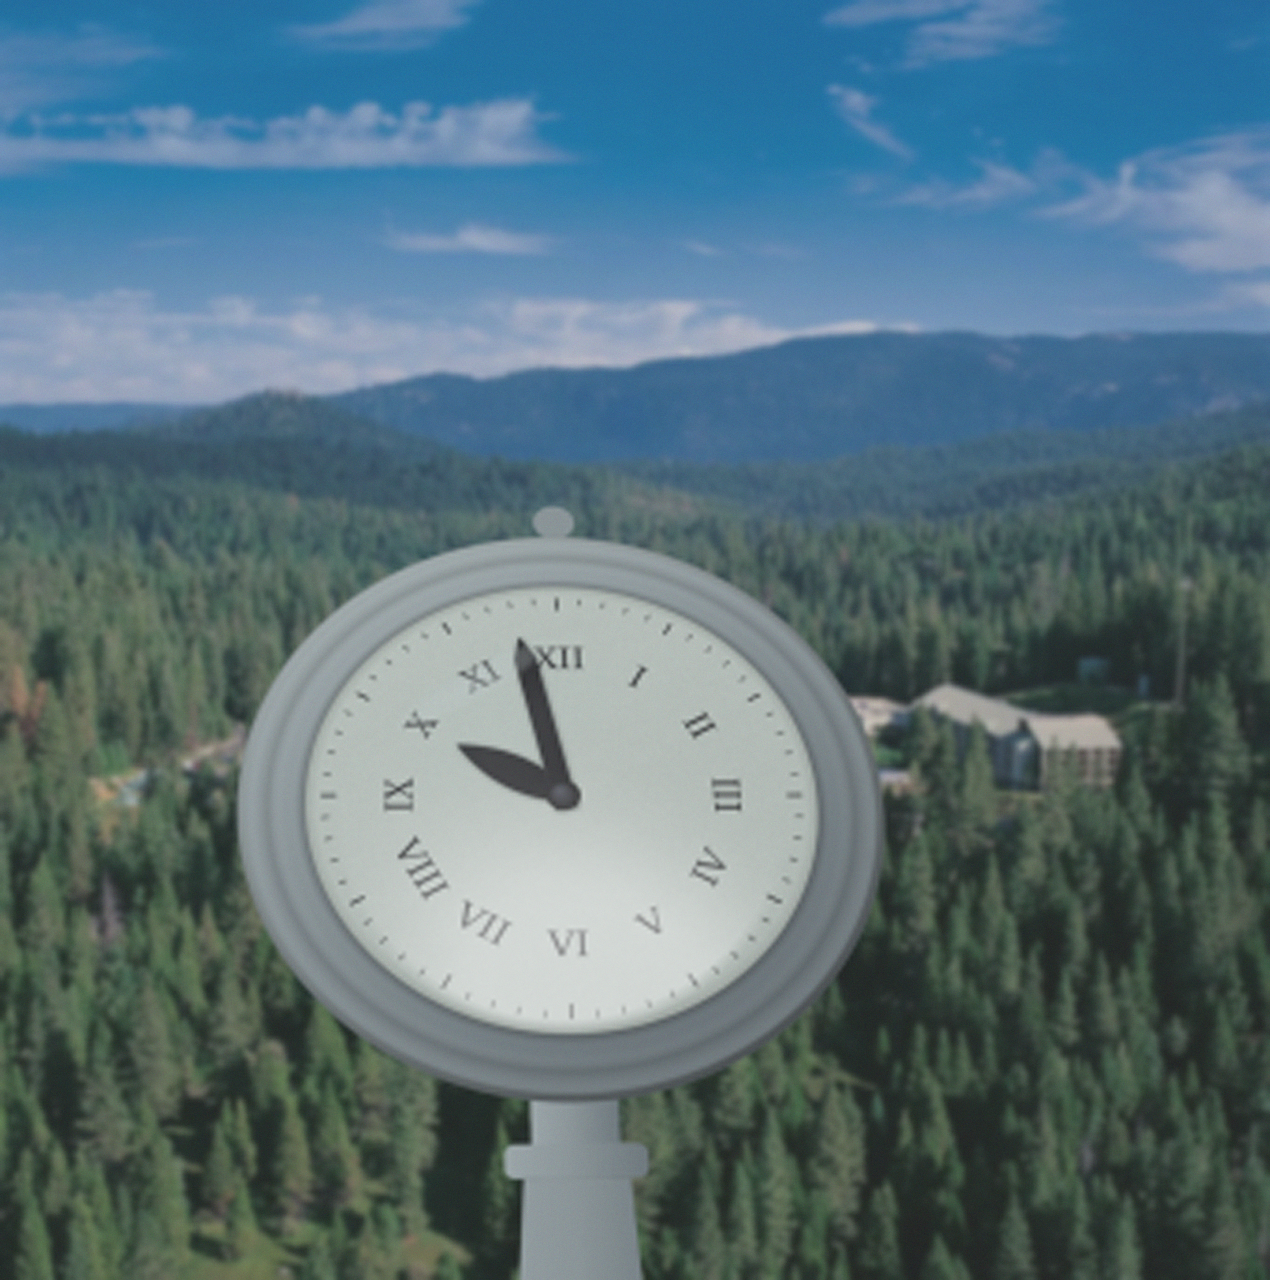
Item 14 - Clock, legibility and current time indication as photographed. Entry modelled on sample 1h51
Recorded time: 9h58
